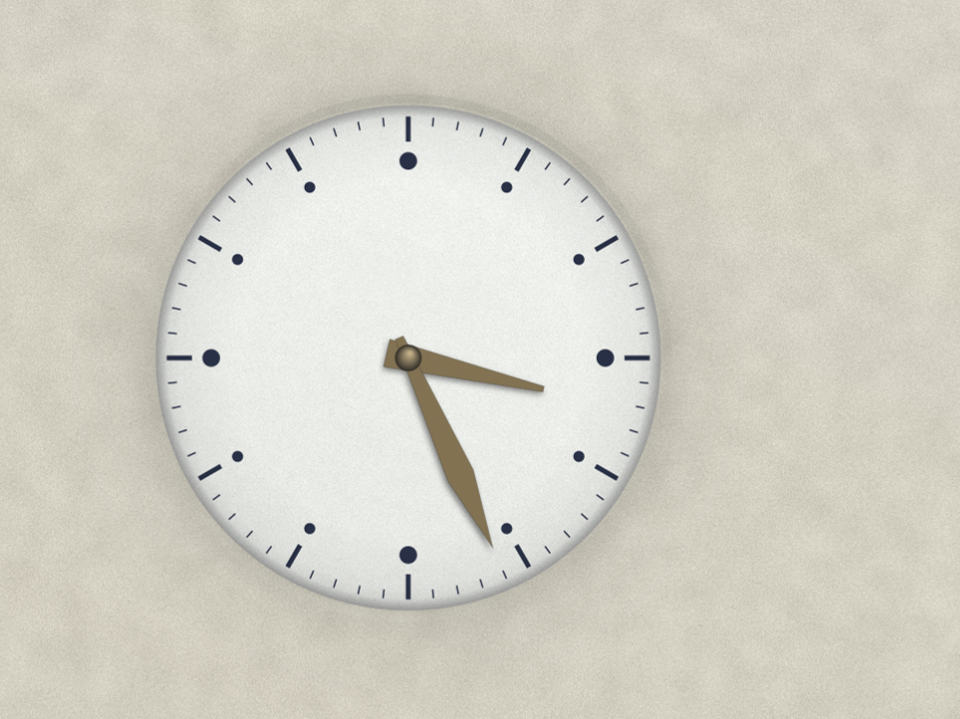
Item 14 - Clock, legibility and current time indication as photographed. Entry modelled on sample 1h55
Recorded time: 3h26
